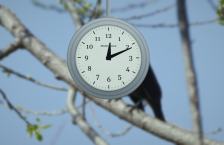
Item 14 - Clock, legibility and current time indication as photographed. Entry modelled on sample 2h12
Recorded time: 12h11
